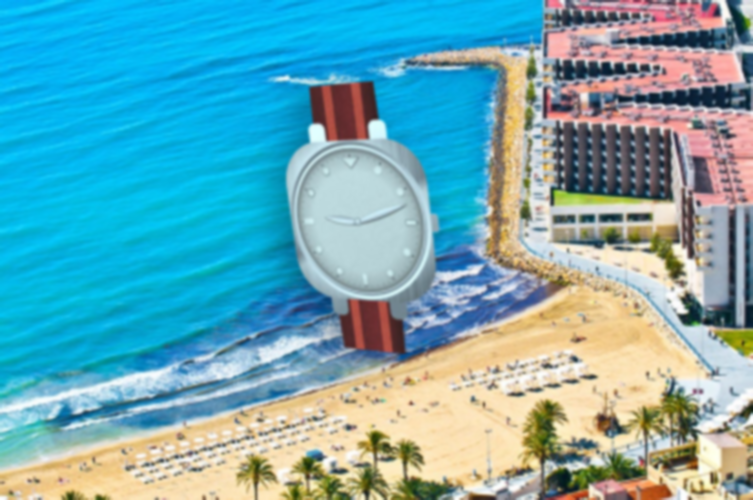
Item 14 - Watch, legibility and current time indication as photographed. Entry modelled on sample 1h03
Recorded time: 9h12
